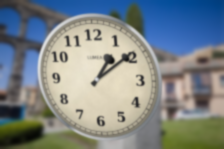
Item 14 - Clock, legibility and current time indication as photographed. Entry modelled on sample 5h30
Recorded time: 1h09
